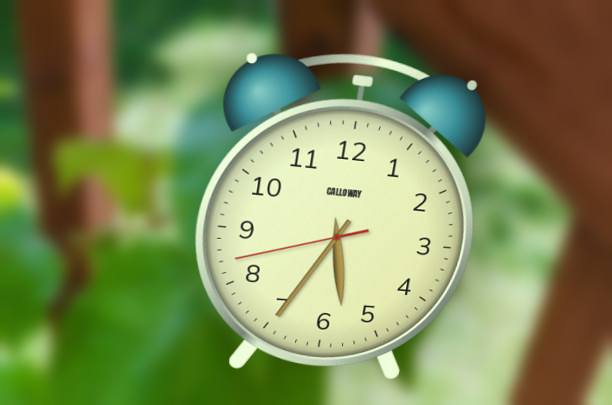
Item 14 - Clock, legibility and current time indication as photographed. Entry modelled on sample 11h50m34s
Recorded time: 5h34m42s
